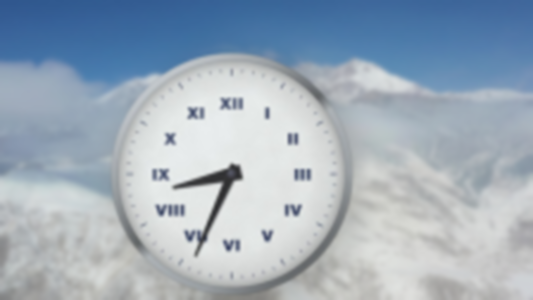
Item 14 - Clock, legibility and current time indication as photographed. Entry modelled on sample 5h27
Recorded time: 8h34
